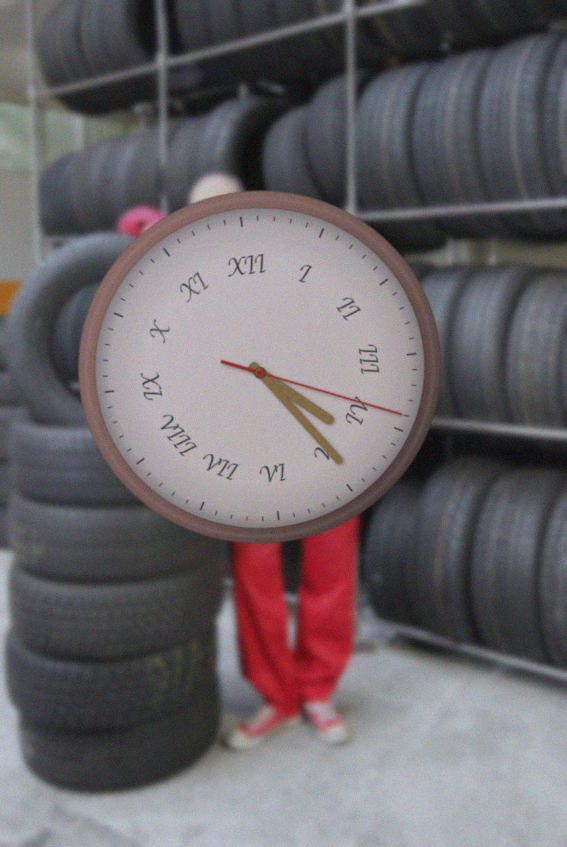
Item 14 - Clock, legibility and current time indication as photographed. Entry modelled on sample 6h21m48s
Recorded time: 4h24m19s
